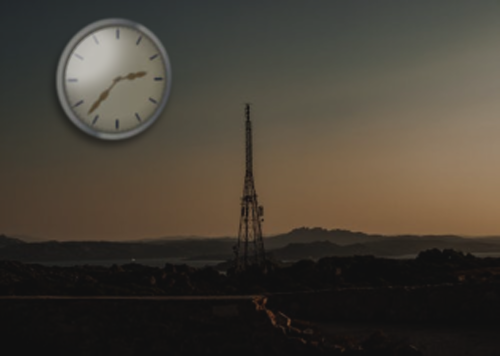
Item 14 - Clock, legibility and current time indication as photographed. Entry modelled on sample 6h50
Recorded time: 2h37
